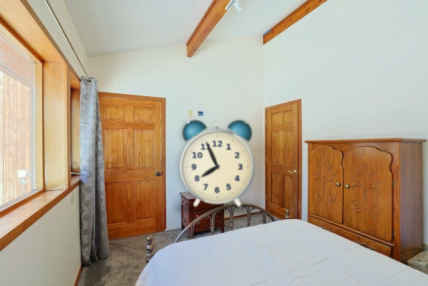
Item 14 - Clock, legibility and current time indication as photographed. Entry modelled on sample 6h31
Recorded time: 7h56
